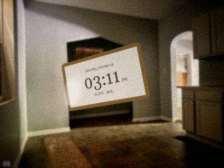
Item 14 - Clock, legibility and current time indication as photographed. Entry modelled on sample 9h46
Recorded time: 3h11
